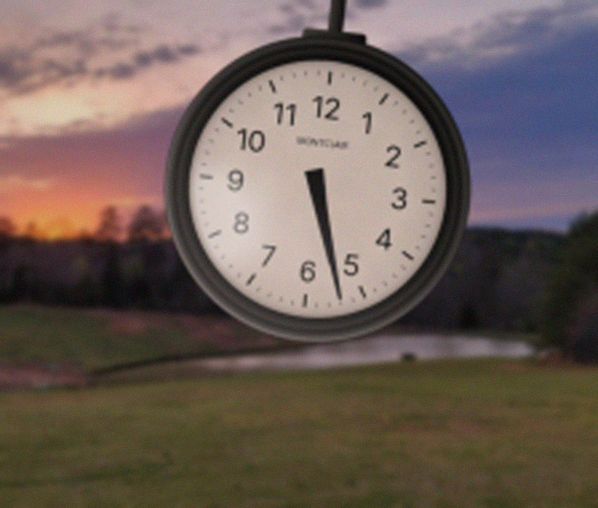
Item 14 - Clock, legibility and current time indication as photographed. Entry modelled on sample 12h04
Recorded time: 5h27
